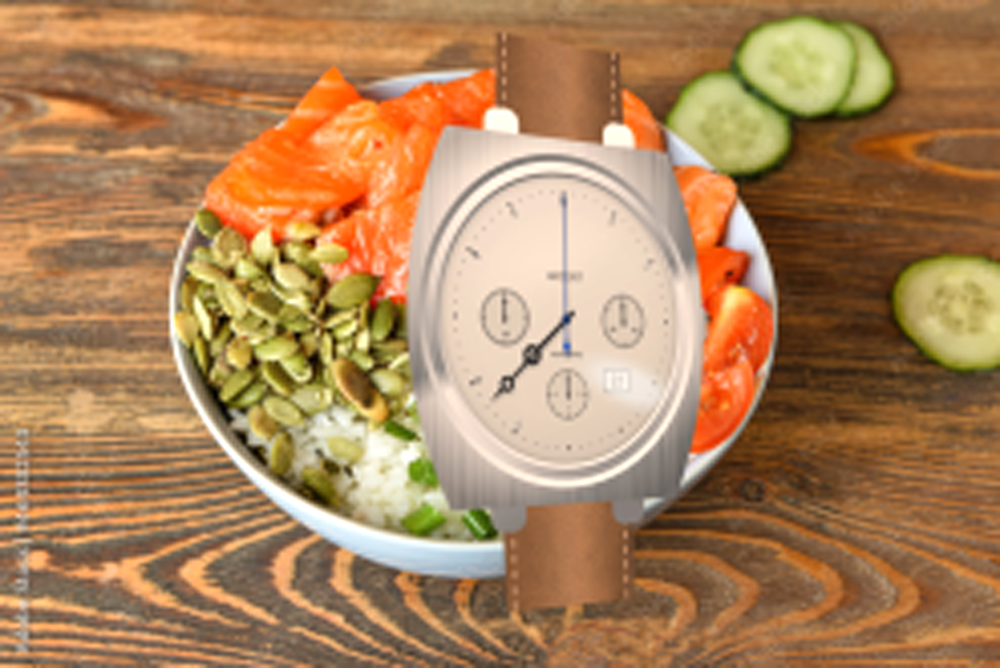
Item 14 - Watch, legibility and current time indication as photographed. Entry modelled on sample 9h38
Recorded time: 7h38
